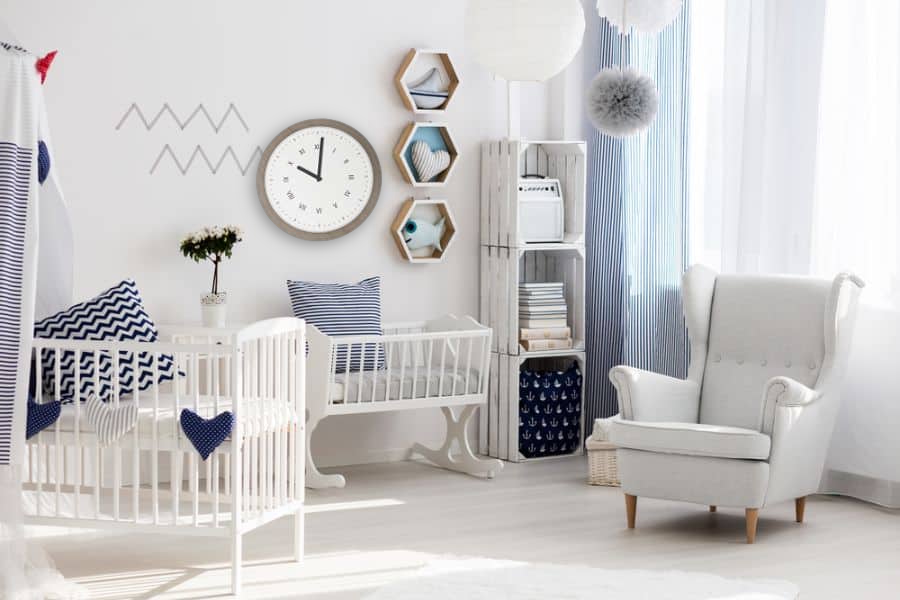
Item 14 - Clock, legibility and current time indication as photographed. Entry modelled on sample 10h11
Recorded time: 10h01
